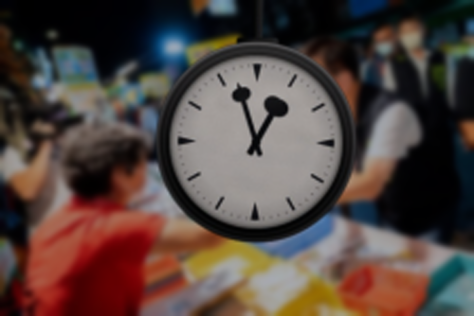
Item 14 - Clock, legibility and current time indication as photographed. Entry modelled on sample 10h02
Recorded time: 12h57
